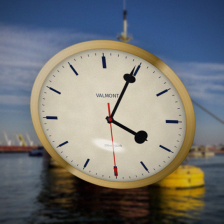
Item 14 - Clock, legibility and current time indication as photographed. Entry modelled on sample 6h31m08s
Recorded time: 4h04m30s
